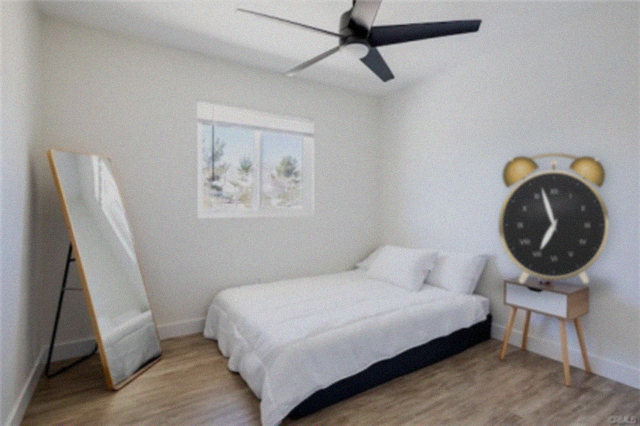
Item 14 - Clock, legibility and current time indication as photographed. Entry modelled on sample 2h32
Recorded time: 6h57
